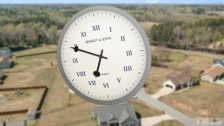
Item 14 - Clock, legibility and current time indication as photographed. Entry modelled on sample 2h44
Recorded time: 6h49
